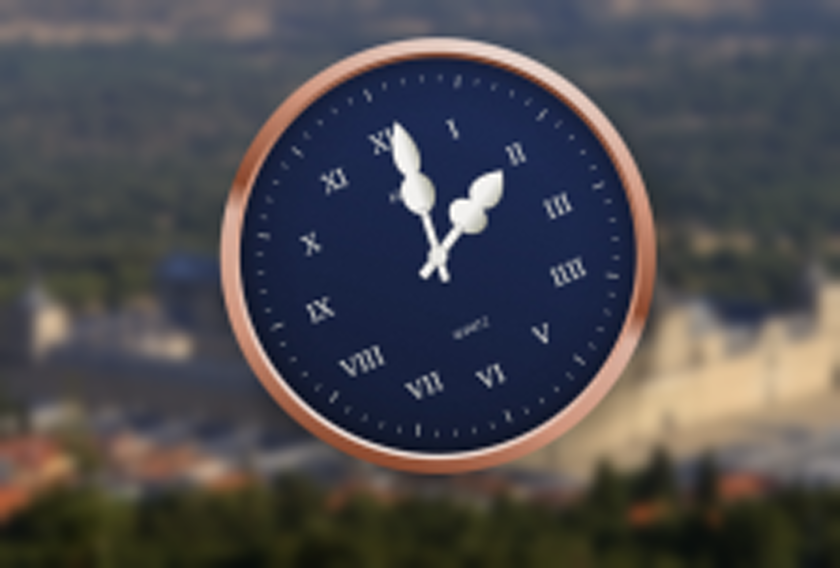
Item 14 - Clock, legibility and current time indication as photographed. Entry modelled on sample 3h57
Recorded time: 2h01
